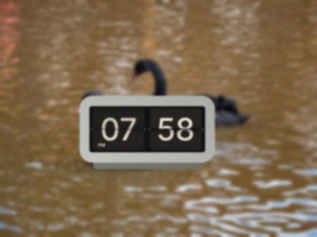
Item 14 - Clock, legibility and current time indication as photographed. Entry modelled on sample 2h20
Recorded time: 7h58
